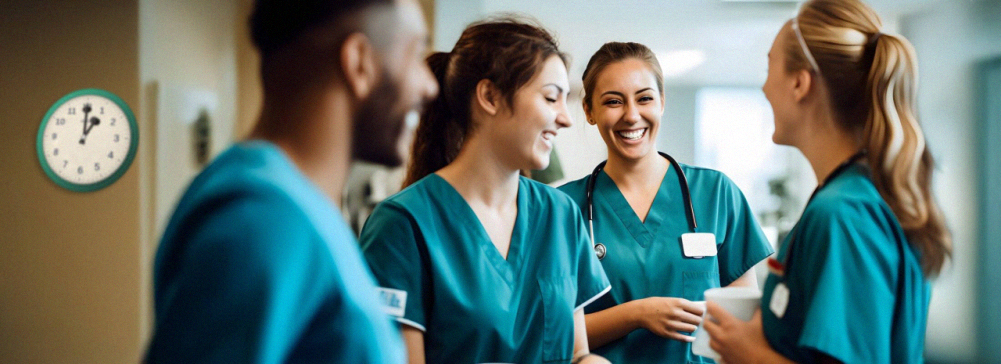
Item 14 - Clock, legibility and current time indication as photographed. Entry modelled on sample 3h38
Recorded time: 1h00
